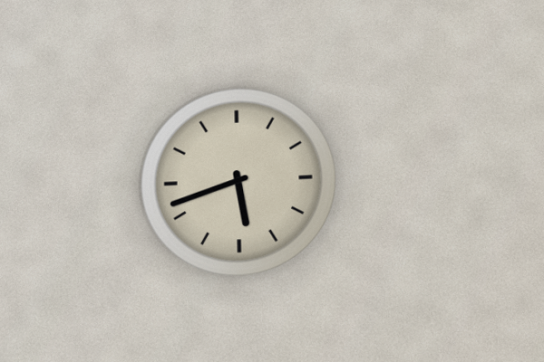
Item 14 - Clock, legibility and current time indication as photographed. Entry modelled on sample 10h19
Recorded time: 5h42
